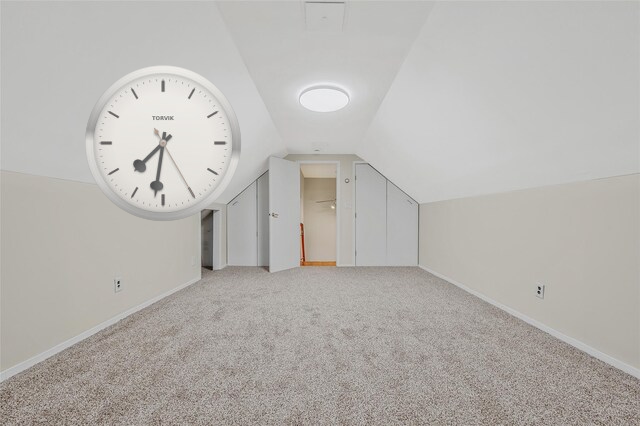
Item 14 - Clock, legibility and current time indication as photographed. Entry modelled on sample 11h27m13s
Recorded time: 7h31m25s
